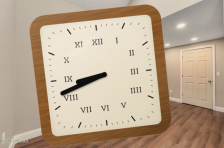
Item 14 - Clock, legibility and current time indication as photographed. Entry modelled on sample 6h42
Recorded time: 8h42
